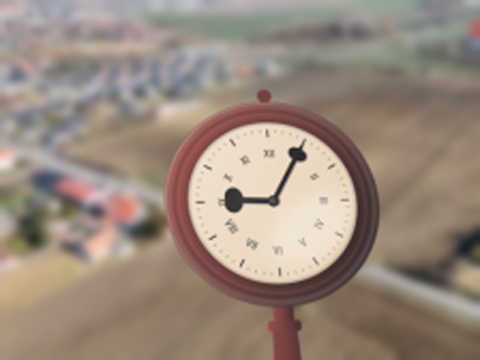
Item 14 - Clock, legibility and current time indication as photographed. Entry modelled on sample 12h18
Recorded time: 9h05
